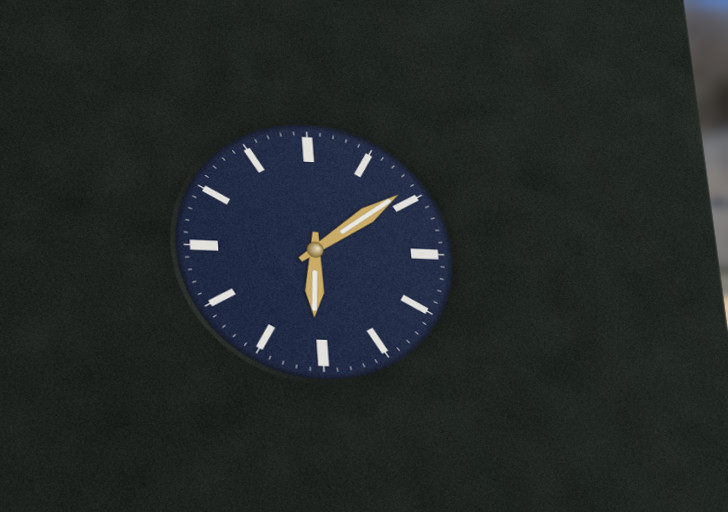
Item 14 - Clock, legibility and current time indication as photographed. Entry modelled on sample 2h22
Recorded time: 6h09
